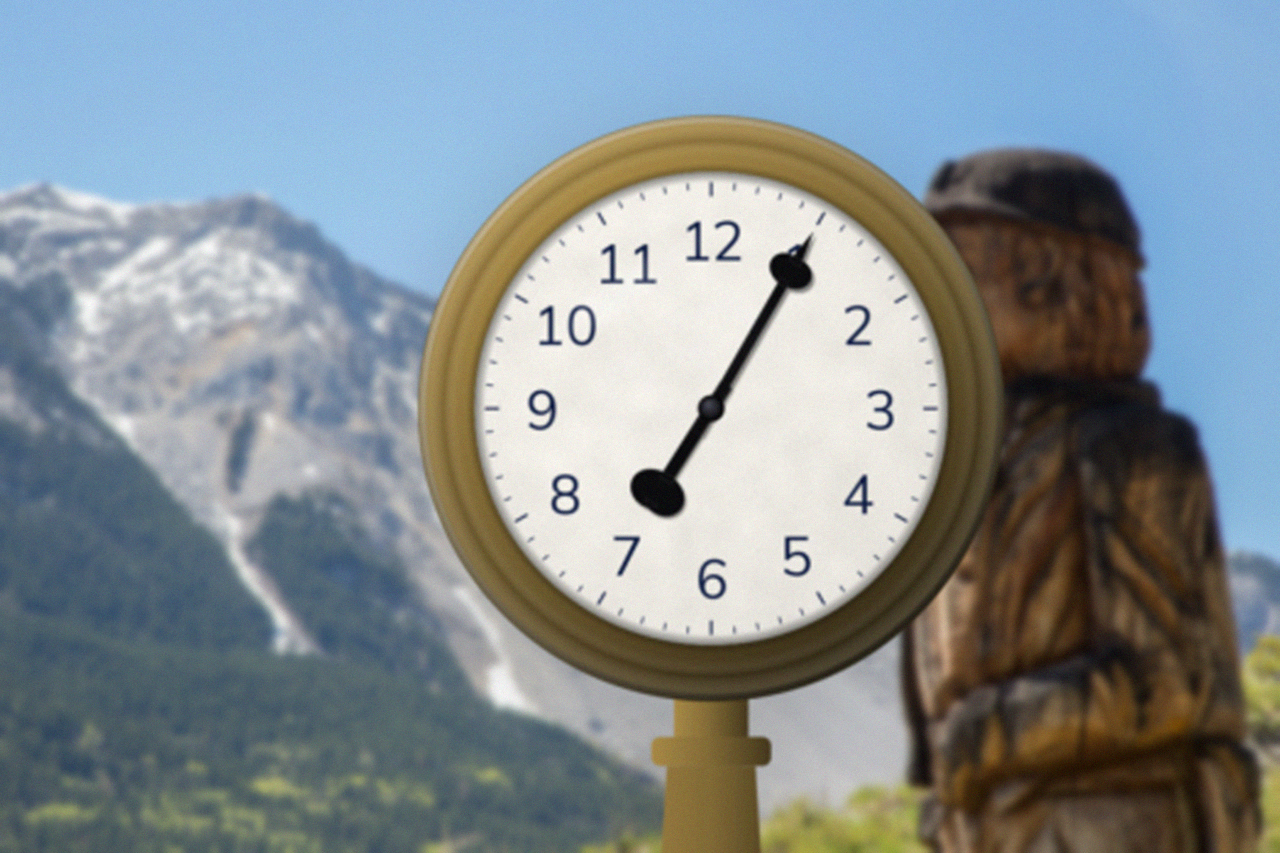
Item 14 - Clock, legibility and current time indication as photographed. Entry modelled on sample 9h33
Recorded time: 7h05
